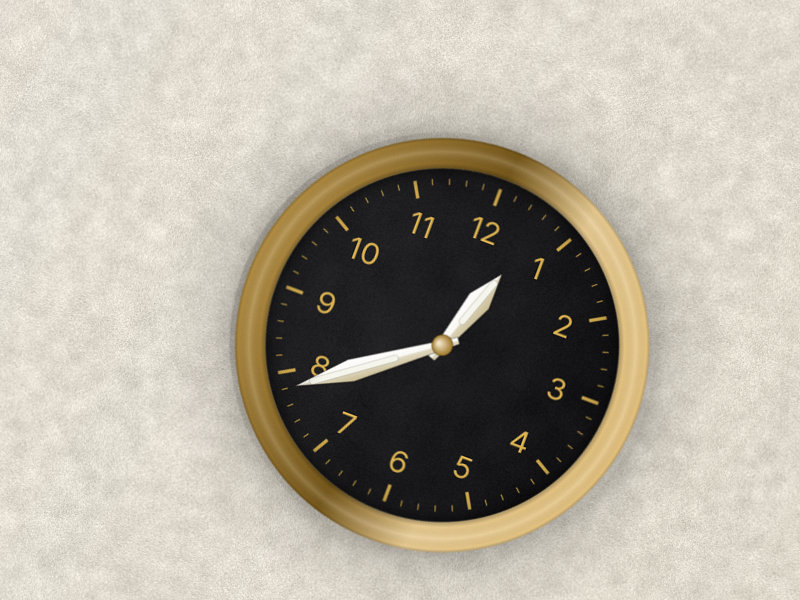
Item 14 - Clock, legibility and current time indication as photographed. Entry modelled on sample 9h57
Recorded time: 12h39
